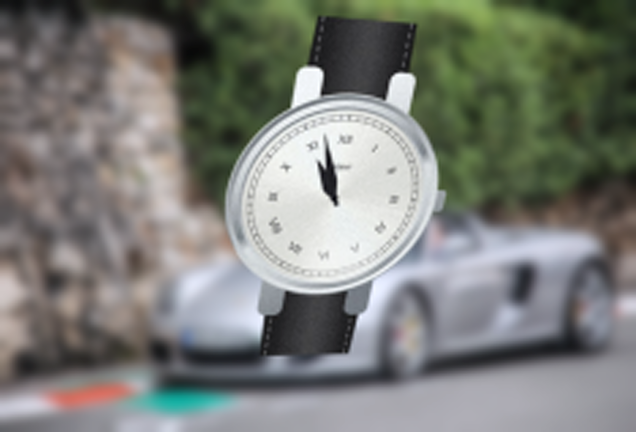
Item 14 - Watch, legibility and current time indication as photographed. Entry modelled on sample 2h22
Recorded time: 10h57
